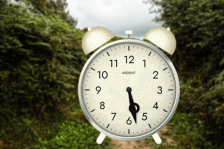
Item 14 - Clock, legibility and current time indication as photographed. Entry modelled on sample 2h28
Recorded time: 5h28
